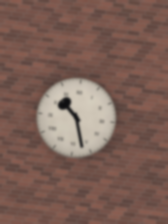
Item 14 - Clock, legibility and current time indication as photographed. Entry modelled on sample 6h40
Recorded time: 10h27
